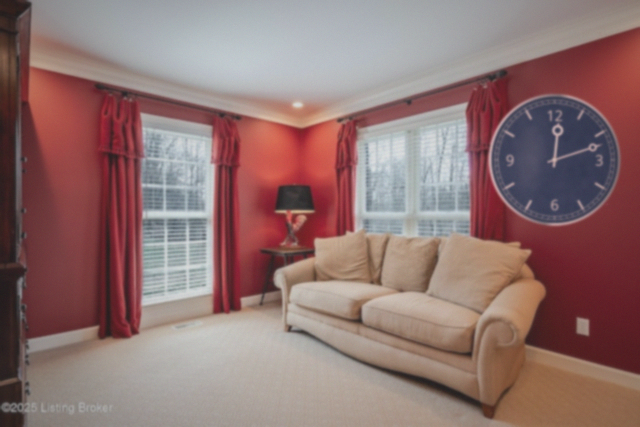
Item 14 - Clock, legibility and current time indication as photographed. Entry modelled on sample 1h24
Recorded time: 12h12
